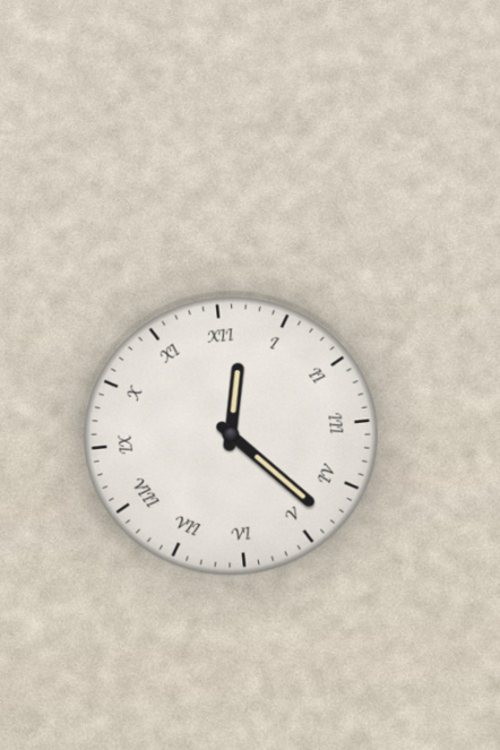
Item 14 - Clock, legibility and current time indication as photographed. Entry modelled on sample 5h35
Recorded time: 12h23
